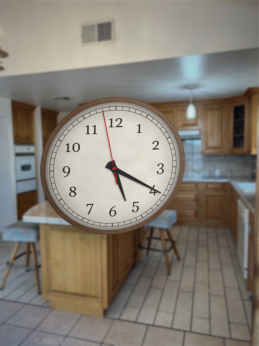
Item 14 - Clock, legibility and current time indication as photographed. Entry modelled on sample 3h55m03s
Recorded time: 5h19m58s
